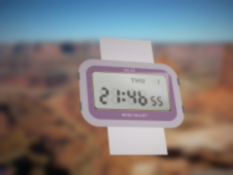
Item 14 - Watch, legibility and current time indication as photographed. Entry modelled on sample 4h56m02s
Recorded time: 21h46m55s
